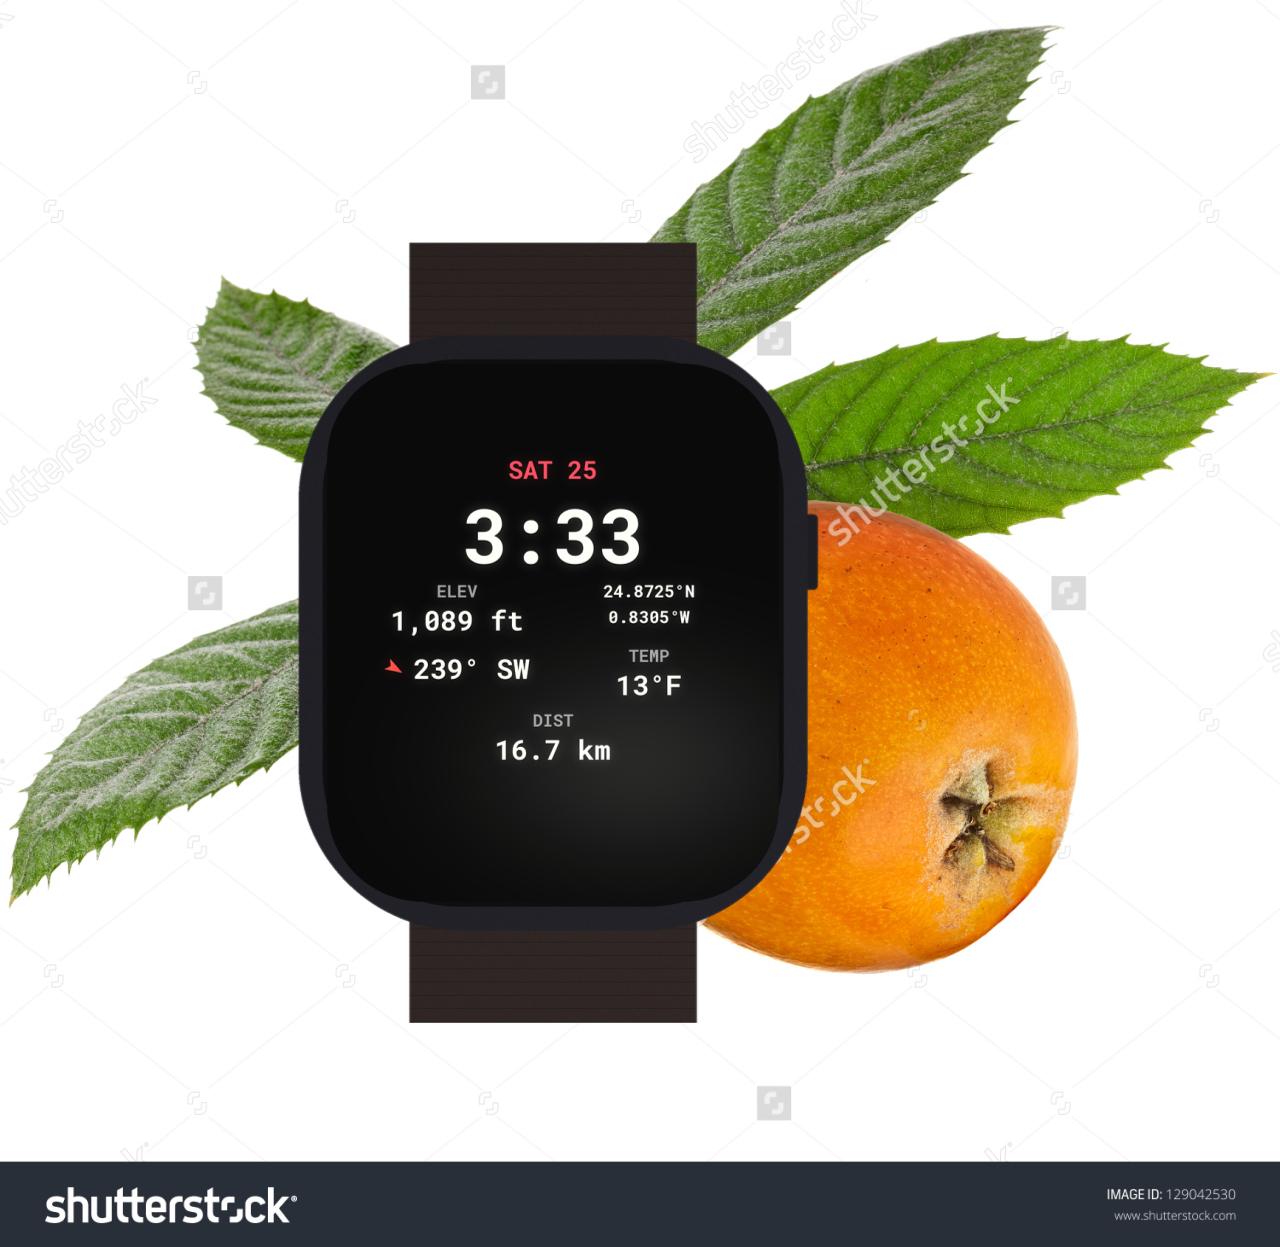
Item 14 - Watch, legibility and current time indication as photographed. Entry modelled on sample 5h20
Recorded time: 3h33
